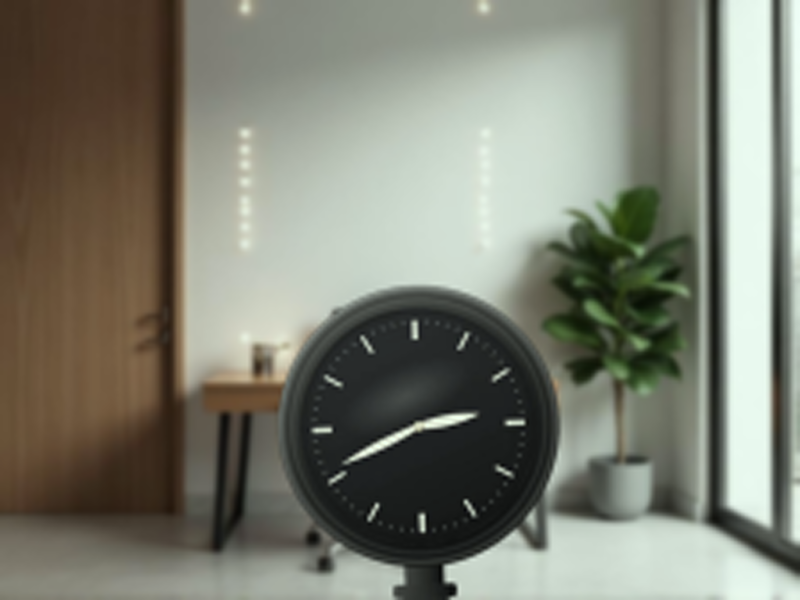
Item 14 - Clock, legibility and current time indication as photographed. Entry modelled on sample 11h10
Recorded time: 2h41
